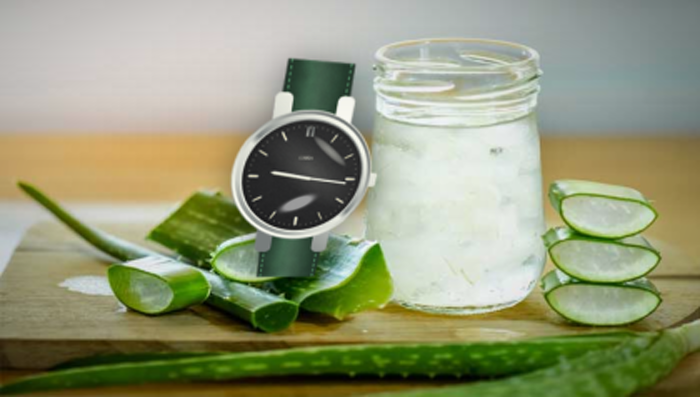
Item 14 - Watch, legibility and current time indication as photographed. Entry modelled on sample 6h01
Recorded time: 9h16
